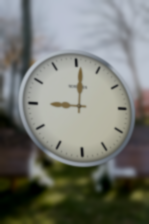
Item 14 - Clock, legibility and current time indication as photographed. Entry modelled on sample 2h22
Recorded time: 9h01
